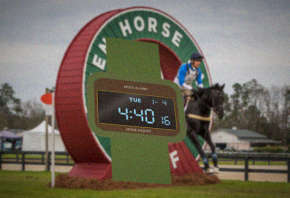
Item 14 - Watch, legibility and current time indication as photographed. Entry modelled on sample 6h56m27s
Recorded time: 4h40m16s
